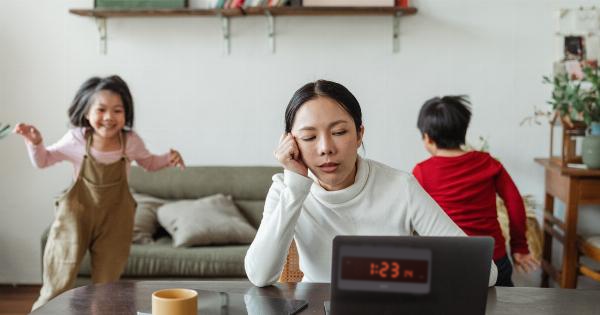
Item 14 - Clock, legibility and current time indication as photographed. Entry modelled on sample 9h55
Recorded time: 1h23
